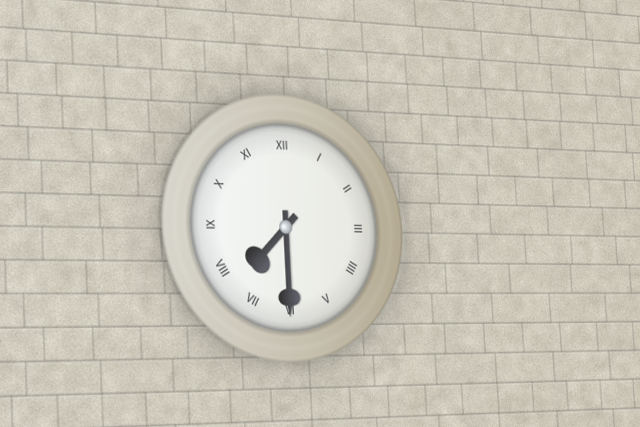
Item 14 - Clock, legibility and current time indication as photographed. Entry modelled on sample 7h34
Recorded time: 7h30
